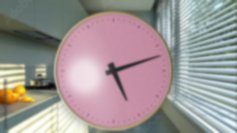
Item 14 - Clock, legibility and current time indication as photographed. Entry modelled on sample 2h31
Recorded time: 5h12
